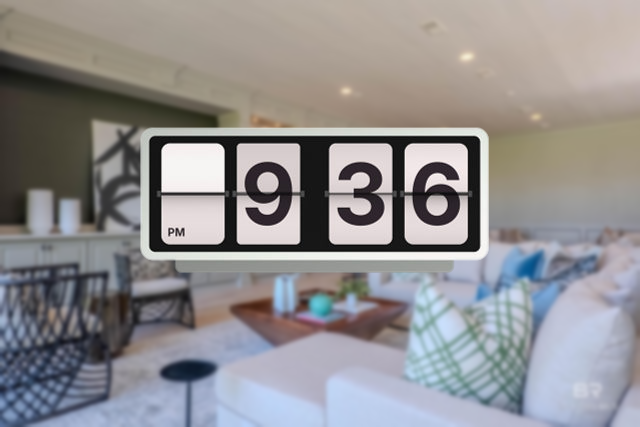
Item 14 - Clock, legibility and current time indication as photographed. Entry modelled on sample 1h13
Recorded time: 9h36
